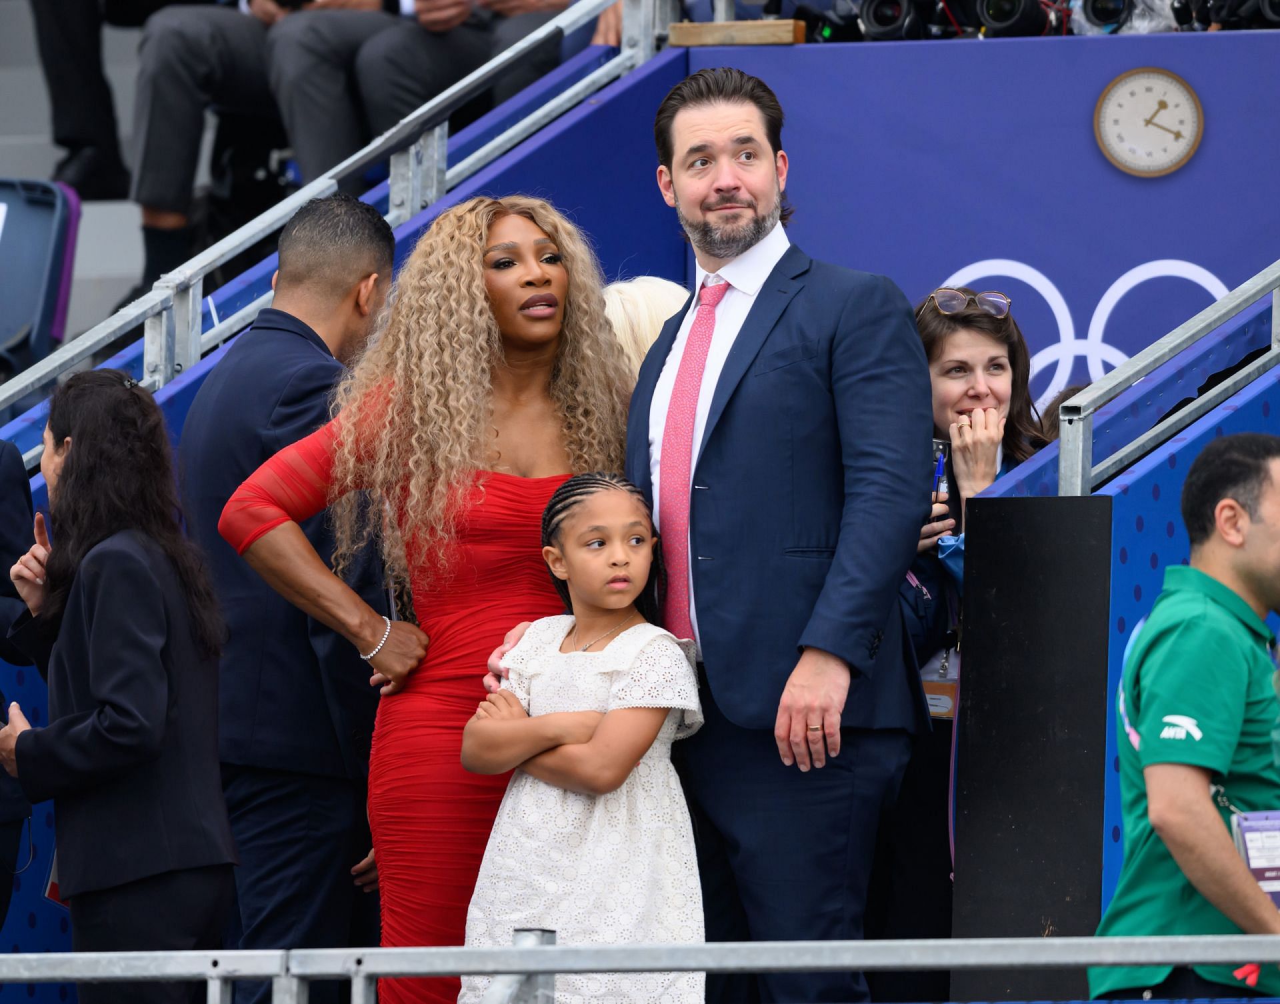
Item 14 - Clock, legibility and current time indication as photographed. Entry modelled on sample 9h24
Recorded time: 1h19
